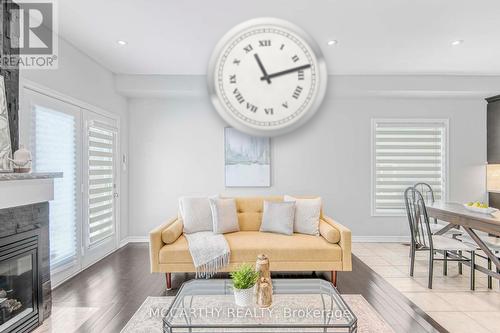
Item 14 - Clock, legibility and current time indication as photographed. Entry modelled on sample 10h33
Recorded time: 11h13
